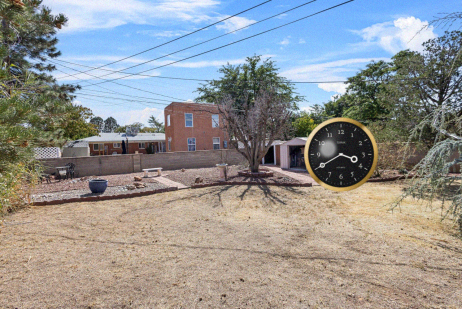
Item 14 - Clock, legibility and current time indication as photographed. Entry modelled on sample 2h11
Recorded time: 3h40
